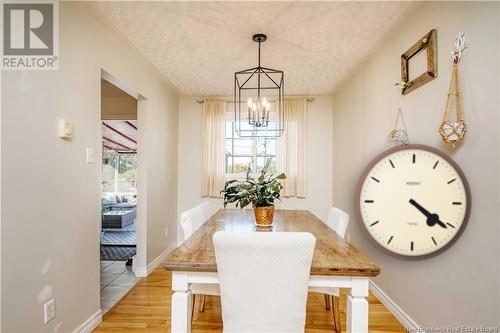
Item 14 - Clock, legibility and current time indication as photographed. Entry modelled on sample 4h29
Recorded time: 4h21
